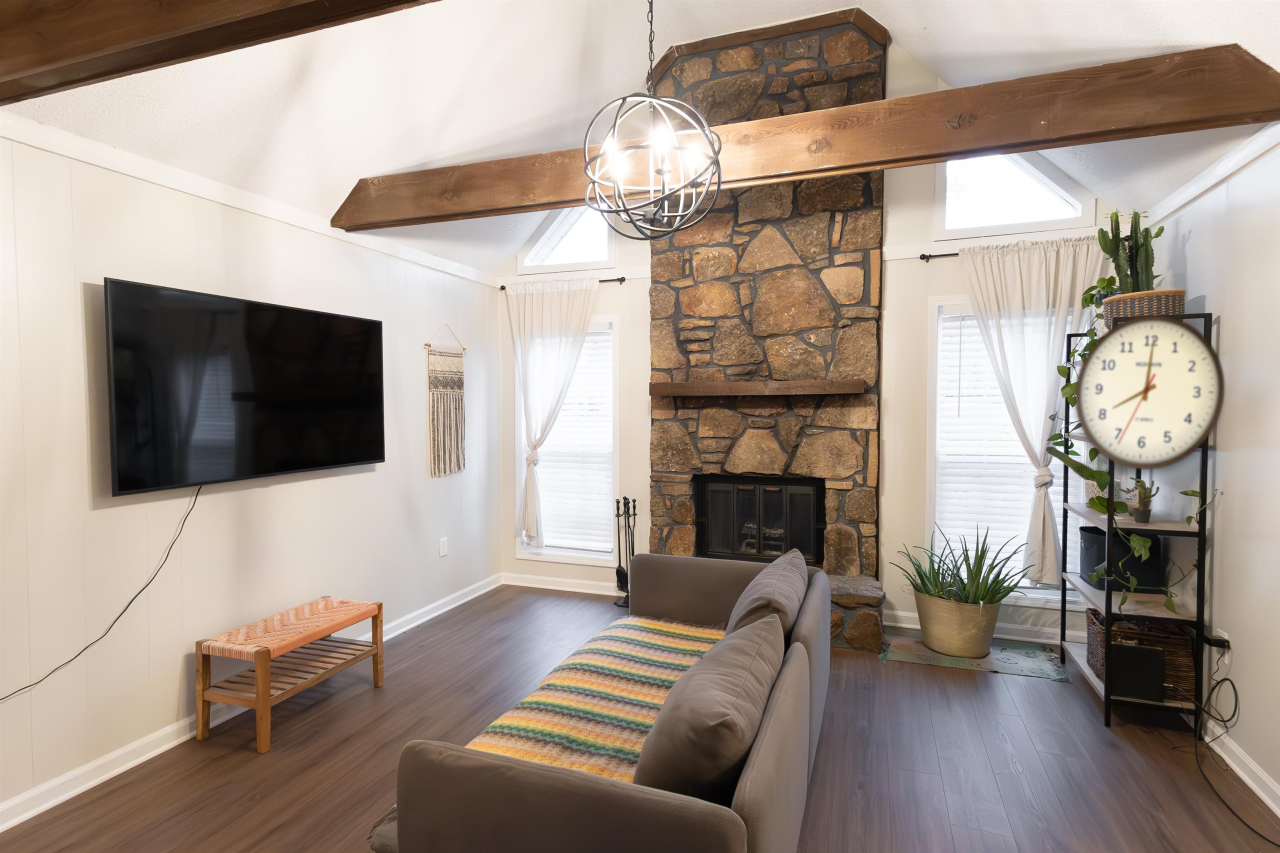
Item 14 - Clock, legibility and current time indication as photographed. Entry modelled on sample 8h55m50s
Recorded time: 8h00m34s
